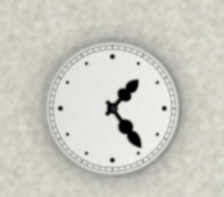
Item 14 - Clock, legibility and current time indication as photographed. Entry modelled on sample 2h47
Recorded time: 1h24
